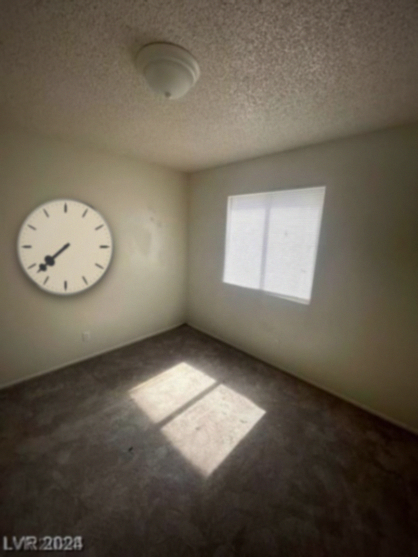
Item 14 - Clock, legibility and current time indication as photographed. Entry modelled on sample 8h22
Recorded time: 7h38
